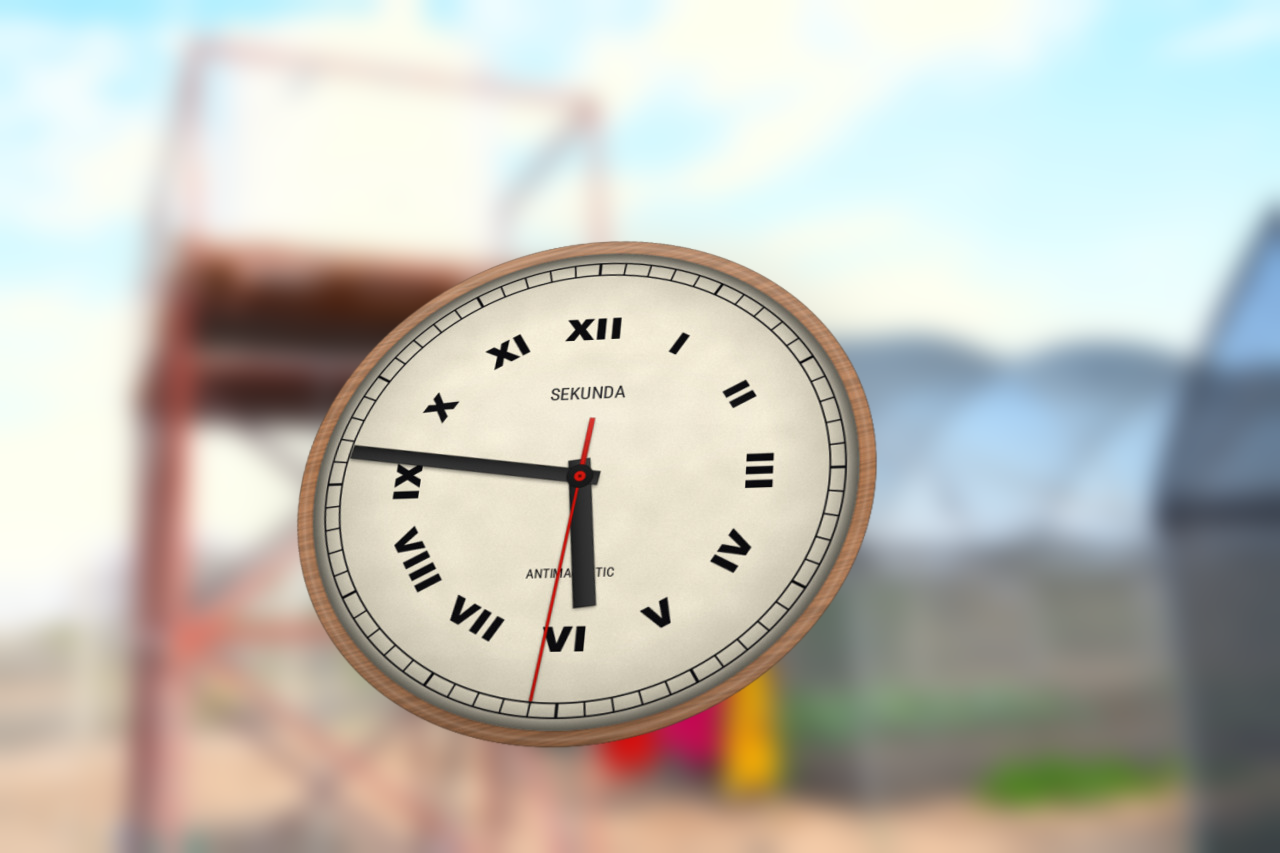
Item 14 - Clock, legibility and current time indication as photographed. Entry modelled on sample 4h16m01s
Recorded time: 5h46m31s
